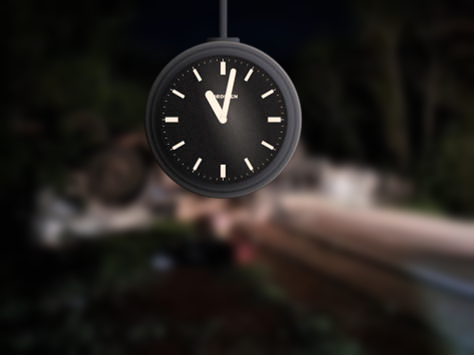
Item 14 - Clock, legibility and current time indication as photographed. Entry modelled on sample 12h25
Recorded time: 11h02
